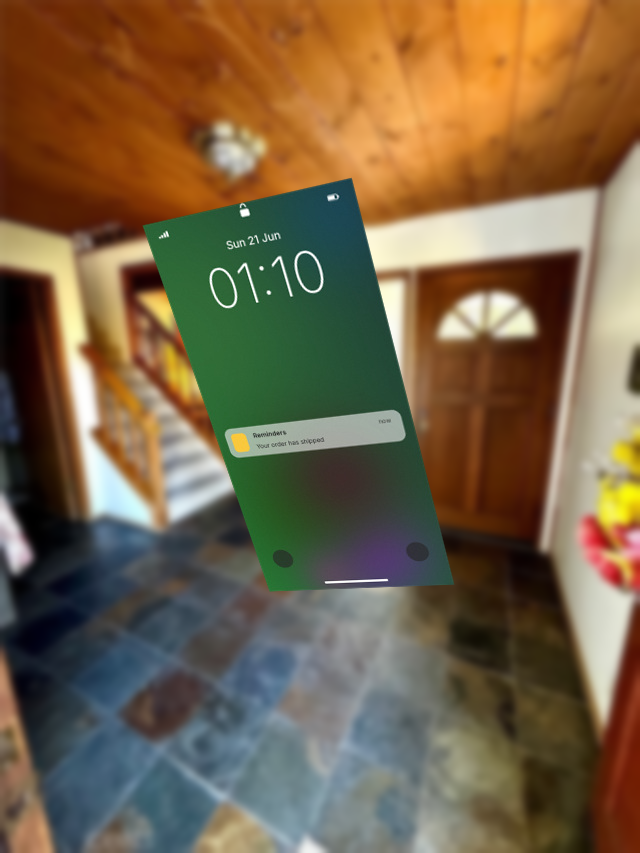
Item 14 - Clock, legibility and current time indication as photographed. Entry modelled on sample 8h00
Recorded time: 1h10
